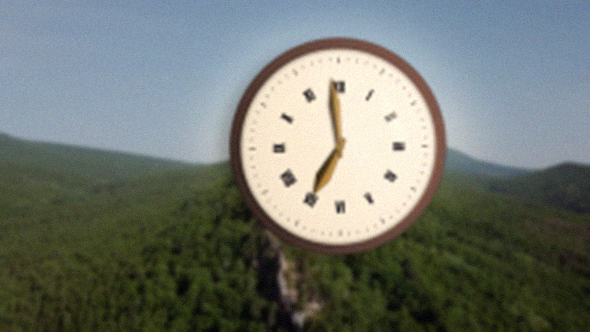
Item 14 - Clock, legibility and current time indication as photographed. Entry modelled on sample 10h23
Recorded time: 6h59
